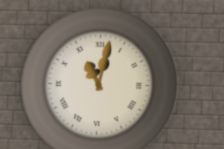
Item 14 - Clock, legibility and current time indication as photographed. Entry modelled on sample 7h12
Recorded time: 11h02
